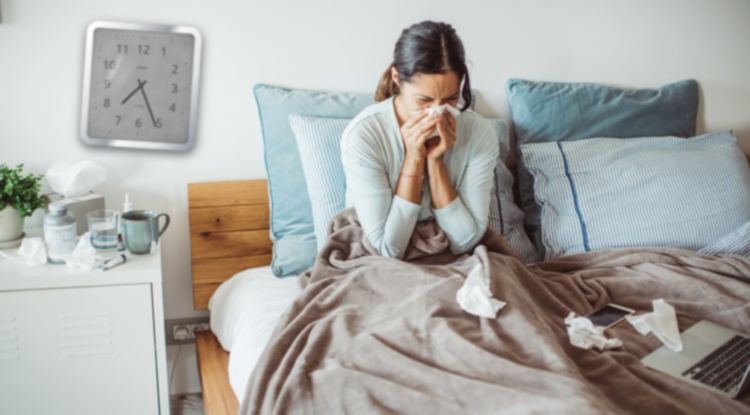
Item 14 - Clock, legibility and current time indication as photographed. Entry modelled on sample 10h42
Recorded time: 7h26
